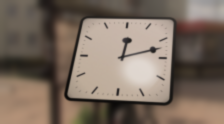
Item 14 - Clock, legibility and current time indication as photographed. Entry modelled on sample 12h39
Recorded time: 12h12
